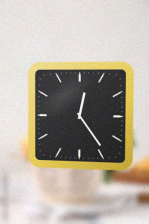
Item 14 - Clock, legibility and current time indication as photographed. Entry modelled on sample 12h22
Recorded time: 12h24
